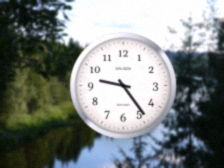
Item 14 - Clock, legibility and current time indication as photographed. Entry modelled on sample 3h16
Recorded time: 9h24
